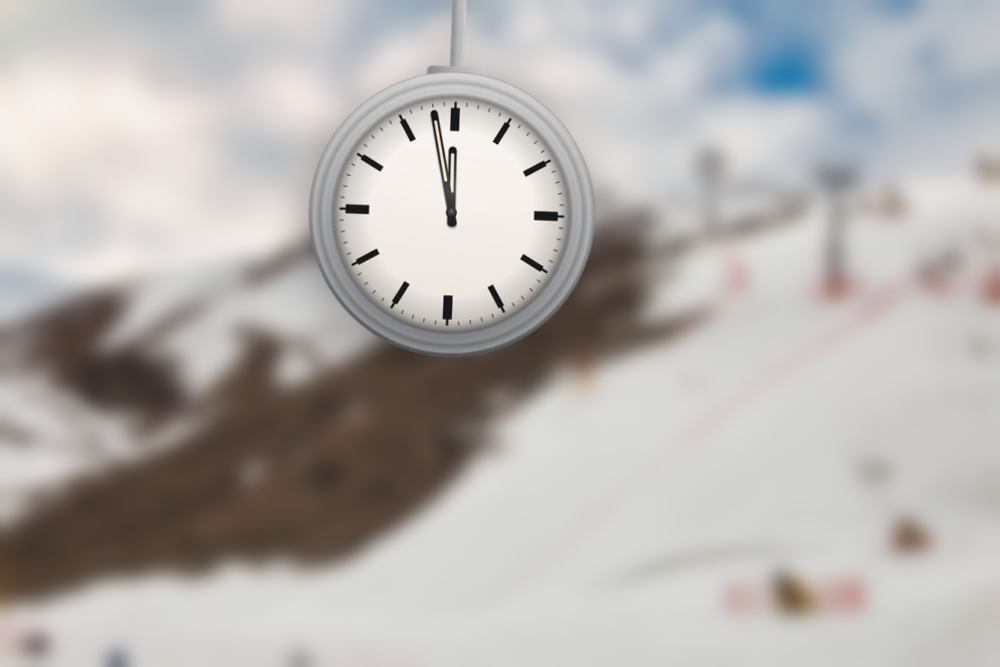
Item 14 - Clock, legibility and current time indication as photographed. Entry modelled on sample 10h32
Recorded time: 11h58
